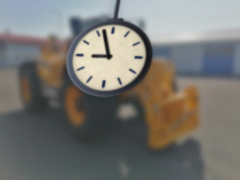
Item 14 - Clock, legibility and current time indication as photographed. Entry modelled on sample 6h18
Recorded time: 8h57
